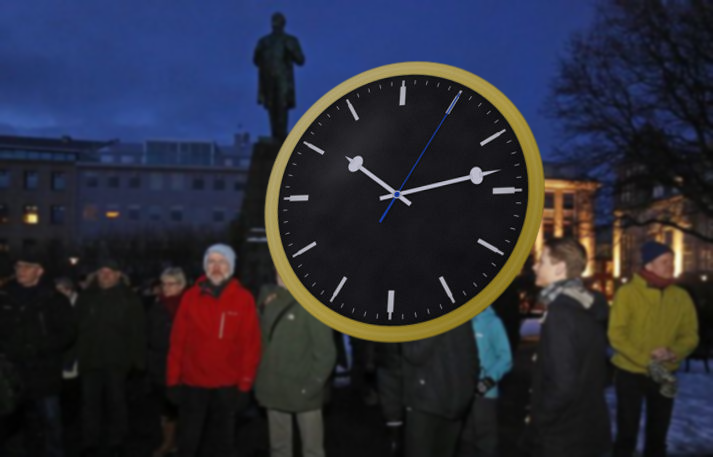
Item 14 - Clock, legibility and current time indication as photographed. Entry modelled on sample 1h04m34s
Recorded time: 10h13m05s
